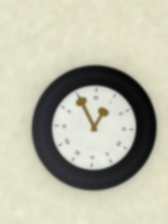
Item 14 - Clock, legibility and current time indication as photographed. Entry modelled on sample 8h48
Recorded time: 12h55
